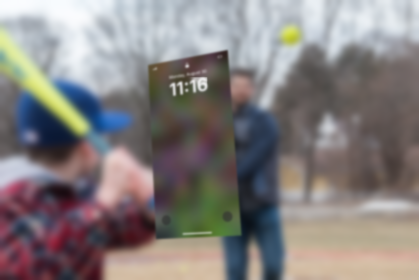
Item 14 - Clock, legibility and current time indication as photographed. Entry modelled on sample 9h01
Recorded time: 11h16
